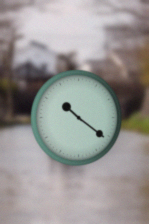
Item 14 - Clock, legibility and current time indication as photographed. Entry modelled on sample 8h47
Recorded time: 10h21
